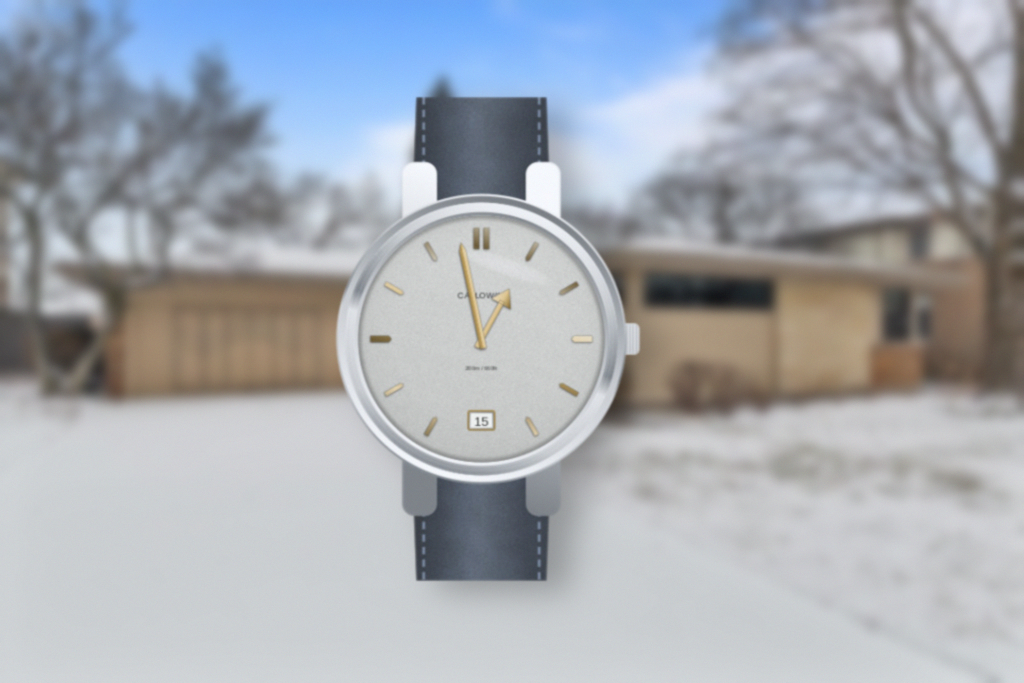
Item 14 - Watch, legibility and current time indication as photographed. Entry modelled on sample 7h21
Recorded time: 12h58
